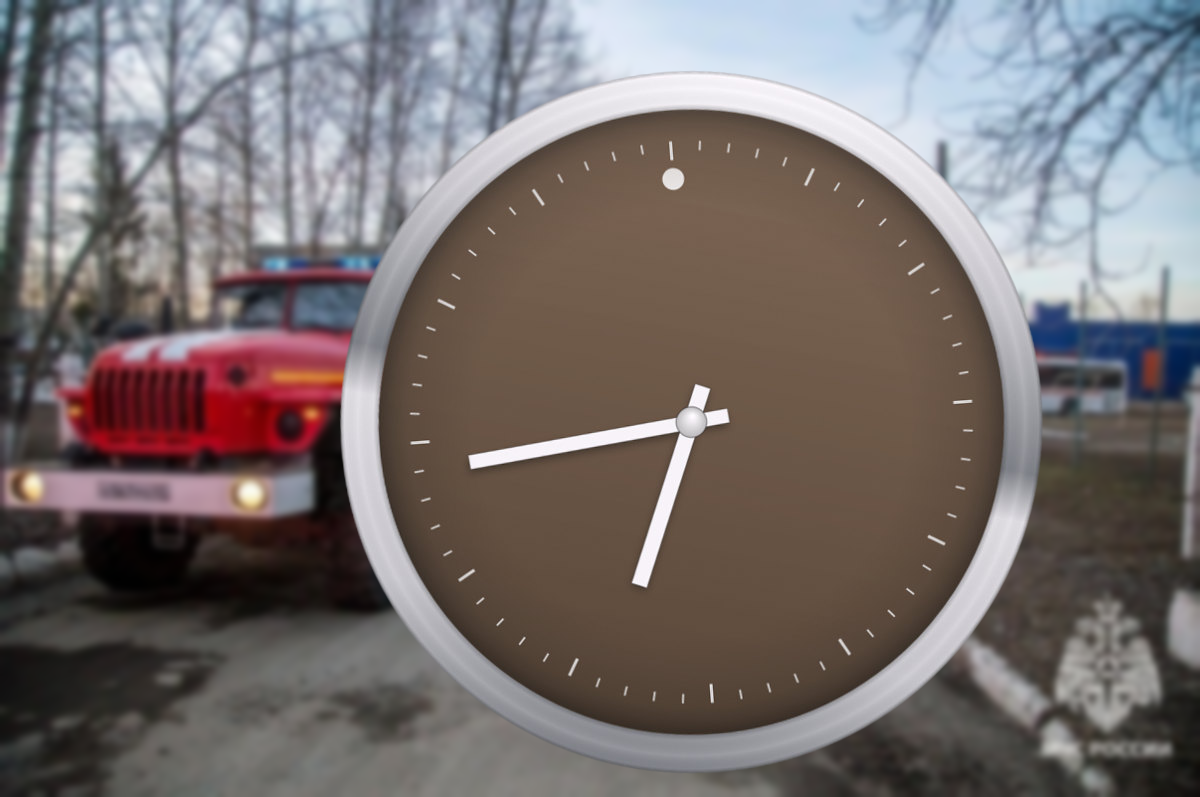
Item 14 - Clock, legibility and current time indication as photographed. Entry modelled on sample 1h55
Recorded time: 6h44
